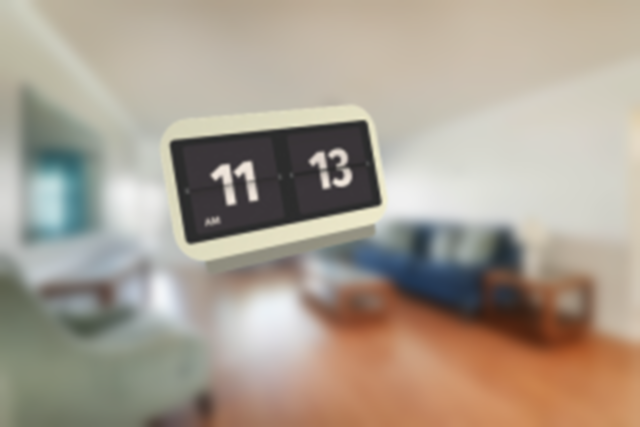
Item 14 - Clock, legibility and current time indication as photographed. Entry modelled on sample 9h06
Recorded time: 11h13
